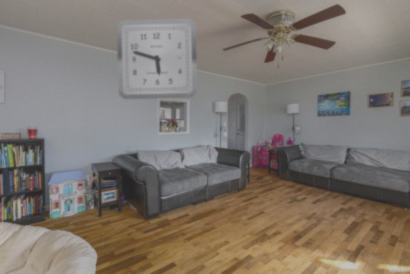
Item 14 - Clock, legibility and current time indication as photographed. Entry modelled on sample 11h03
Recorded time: 5h48
